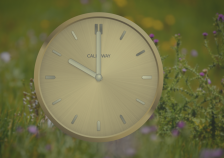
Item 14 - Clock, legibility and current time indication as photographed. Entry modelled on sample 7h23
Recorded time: 10h00
